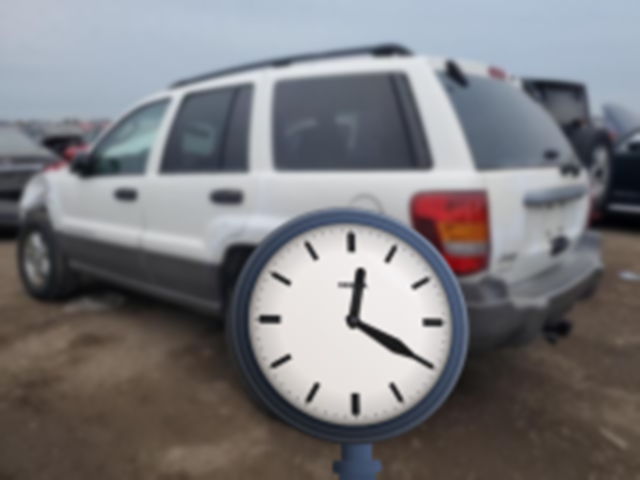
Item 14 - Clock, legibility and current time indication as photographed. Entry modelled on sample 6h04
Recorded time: 12h20
